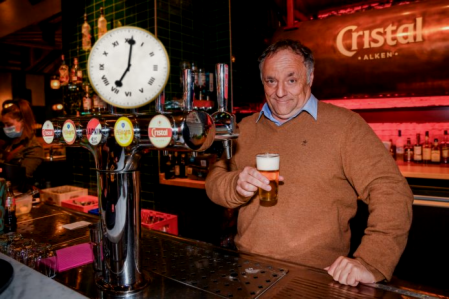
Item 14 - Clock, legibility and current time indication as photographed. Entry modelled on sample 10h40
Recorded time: 7h01
